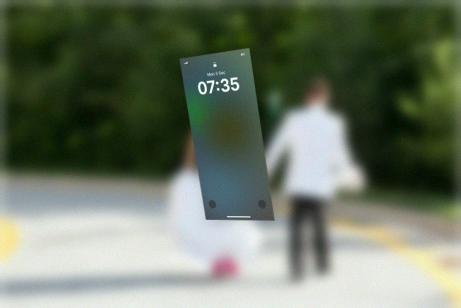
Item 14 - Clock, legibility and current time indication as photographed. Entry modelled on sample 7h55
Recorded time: 7h35
